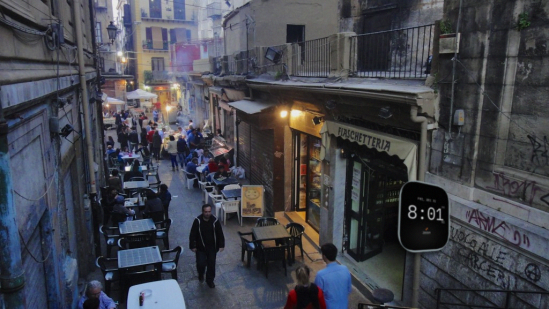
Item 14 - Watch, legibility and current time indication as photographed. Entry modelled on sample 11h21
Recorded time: 8h01
